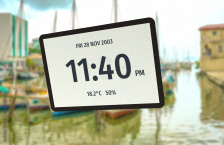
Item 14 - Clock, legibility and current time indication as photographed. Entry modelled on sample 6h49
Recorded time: 11h40
